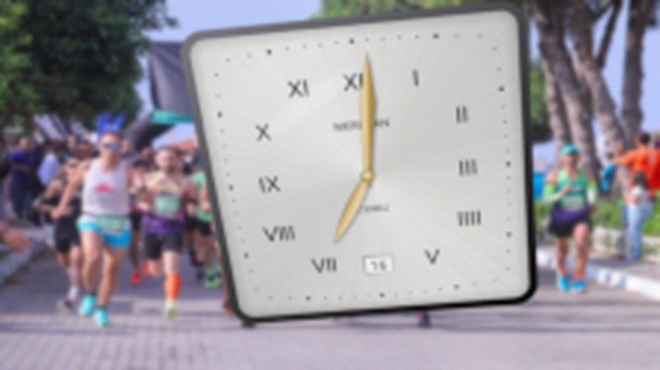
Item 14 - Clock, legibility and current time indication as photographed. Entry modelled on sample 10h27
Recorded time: 7h01
